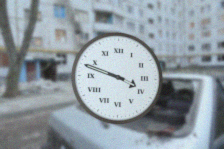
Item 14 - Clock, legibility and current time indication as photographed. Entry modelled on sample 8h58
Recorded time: 3h48
